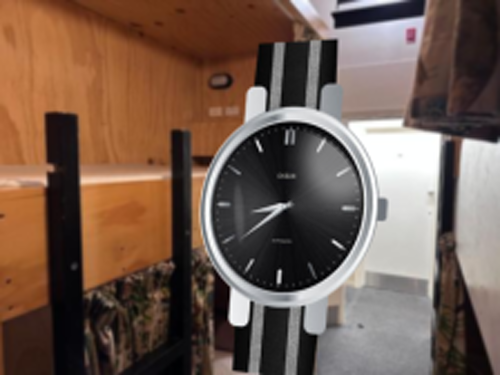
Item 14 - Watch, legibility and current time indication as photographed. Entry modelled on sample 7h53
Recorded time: 8h39
